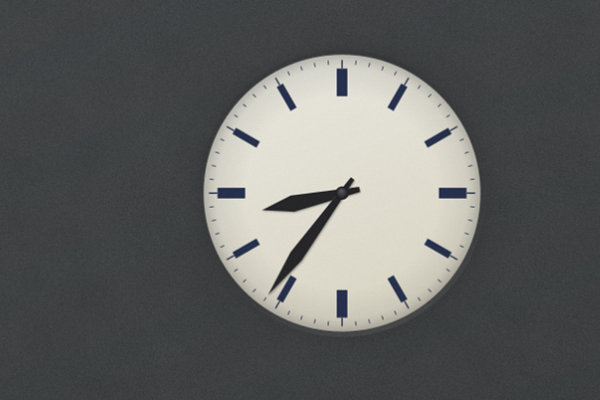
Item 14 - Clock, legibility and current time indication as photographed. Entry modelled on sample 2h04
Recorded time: 8h36
